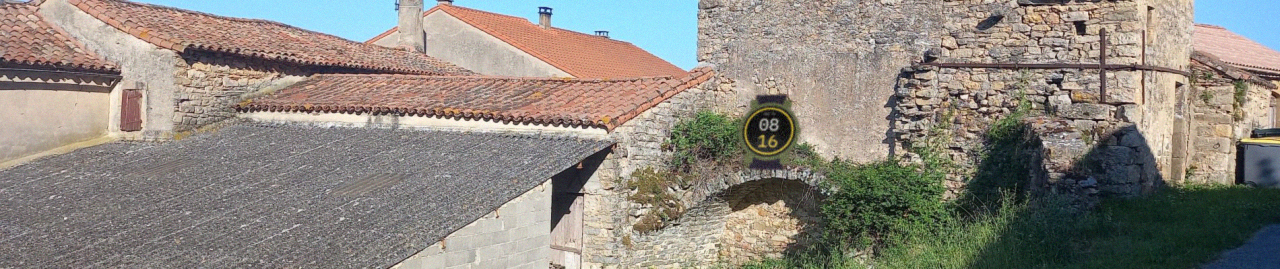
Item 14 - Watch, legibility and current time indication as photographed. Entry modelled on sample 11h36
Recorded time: 8h16
